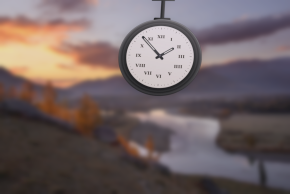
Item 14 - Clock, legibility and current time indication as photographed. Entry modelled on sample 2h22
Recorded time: 1h53
